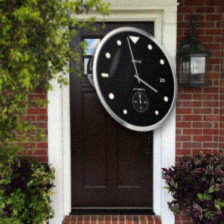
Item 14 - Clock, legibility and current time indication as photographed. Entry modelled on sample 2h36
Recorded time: 3h58
